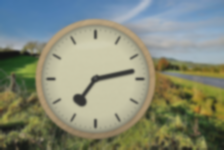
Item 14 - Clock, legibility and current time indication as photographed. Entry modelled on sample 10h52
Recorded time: 7h13
